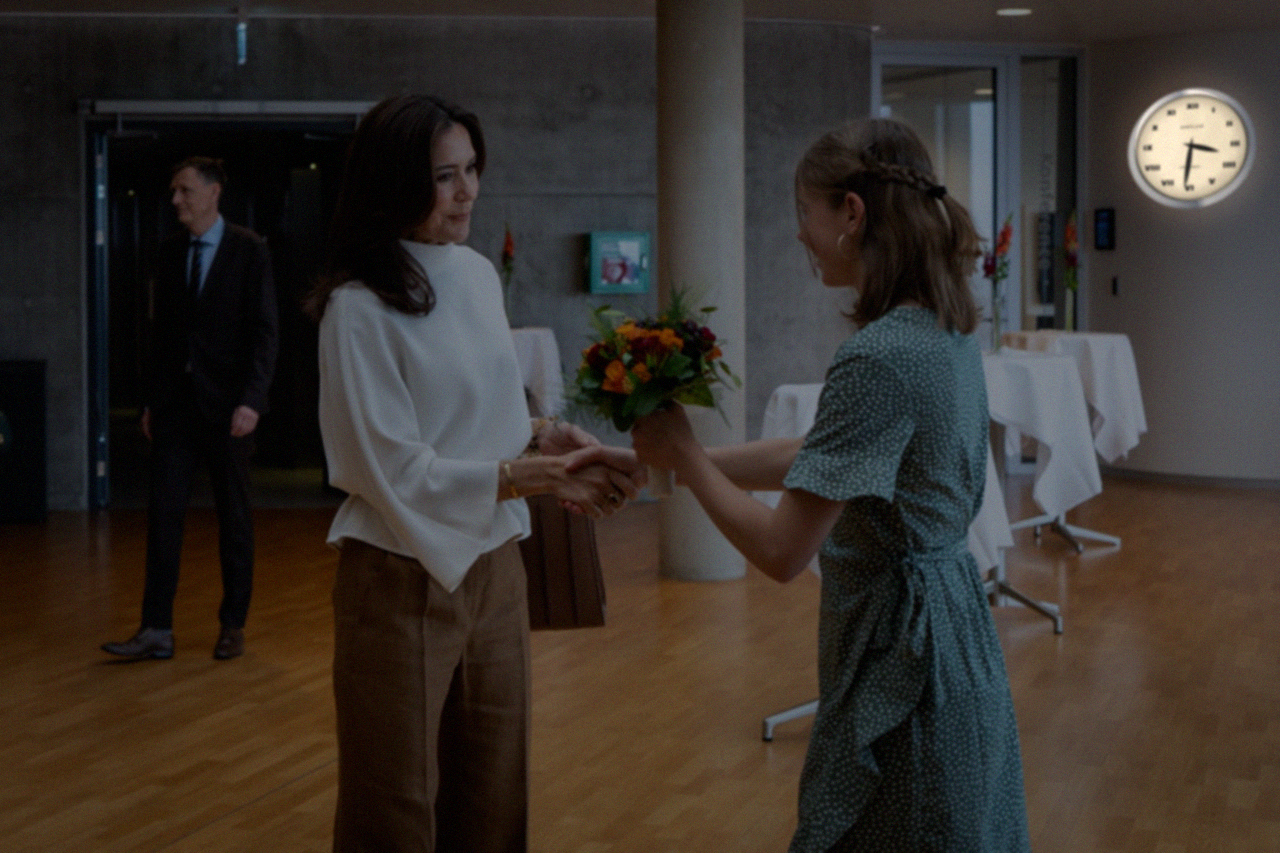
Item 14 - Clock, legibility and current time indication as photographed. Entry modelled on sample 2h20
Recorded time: 3h31
